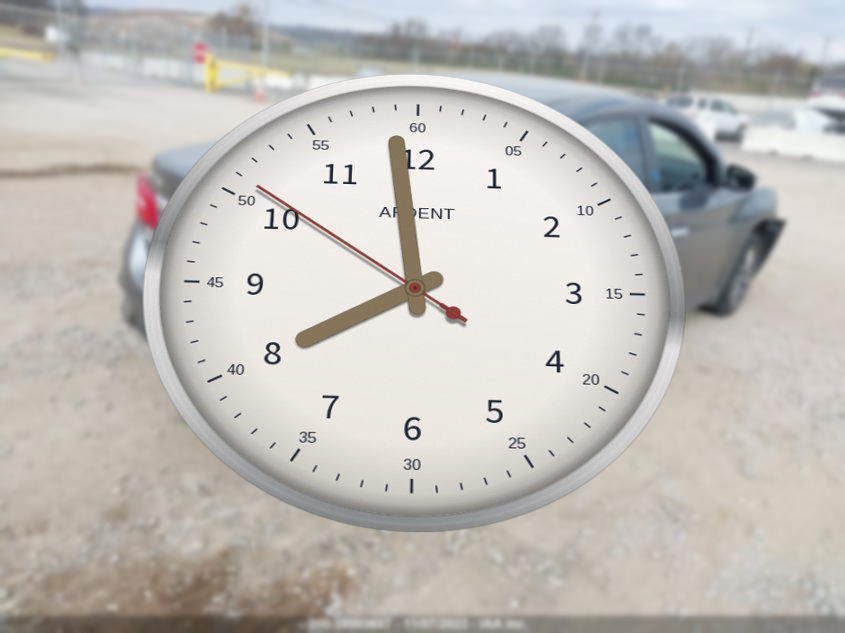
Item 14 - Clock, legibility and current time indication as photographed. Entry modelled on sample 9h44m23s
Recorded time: 7h58m51s
